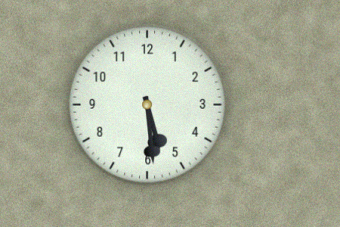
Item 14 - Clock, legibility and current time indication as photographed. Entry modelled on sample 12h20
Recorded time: 5h29
